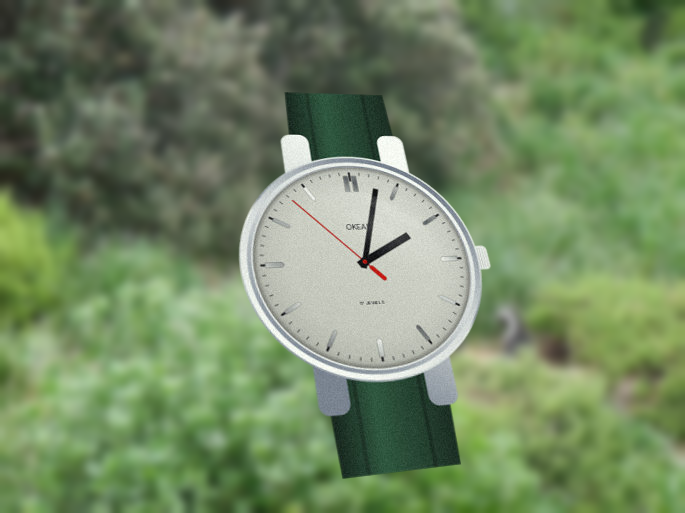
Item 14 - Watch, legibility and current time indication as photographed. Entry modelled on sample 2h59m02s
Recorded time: 2h02m53s
